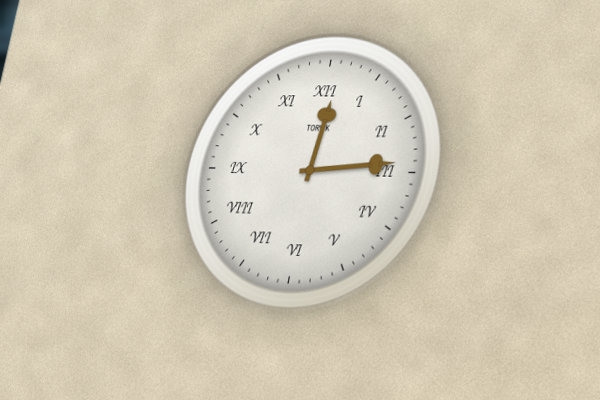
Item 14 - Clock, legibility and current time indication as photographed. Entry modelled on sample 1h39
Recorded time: 12h14
